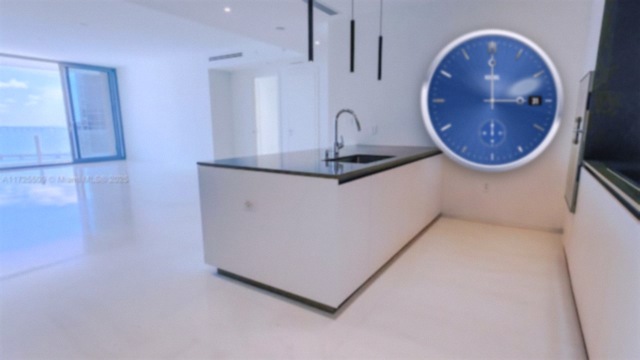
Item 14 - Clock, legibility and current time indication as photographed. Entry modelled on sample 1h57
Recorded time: 3h00
